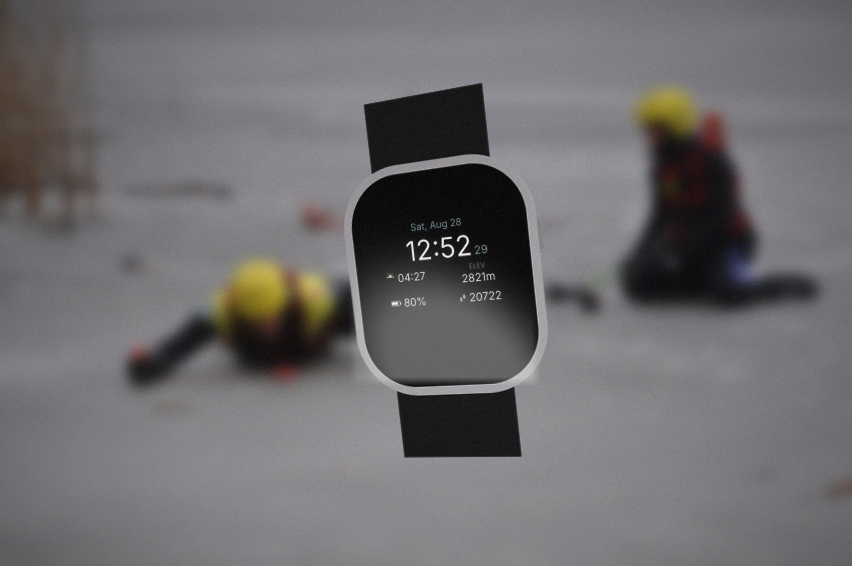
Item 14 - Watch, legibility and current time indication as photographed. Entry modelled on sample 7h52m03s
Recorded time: 12h52m29s
